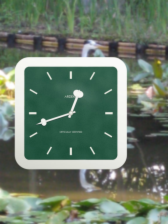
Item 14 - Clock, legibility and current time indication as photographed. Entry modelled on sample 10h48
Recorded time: 12h42
